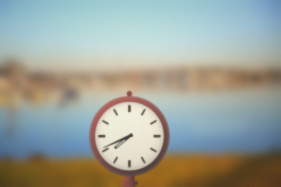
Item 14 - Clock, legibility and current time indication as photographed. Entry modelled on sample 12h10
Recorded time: 7h41
